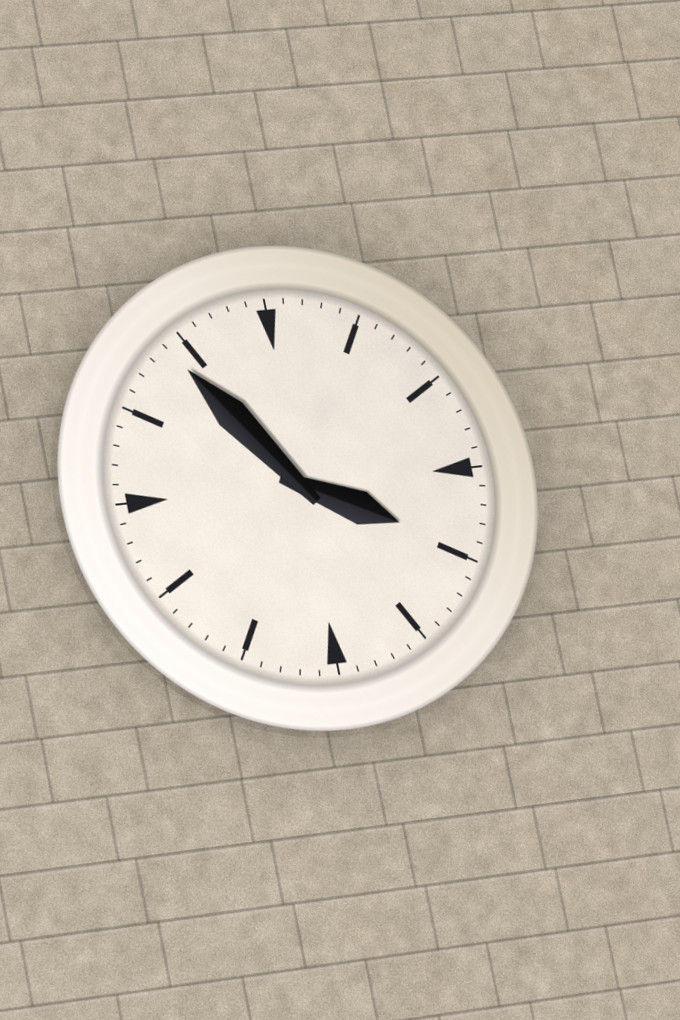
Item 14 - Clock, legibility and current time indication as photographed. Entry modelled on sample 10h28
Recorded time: 3h54
